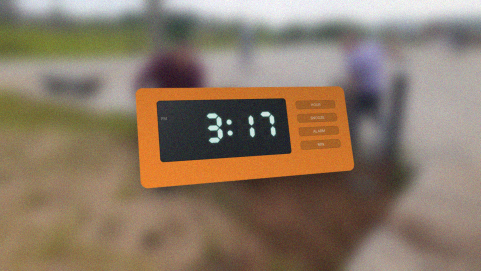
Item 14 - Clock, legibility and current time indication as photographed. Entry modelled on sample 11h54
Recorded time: 3h17
